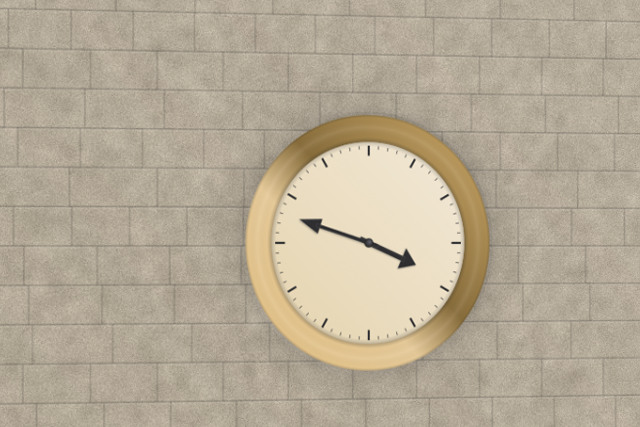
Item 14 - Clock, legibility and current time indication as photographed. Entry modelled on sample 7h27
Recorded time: 3h48
